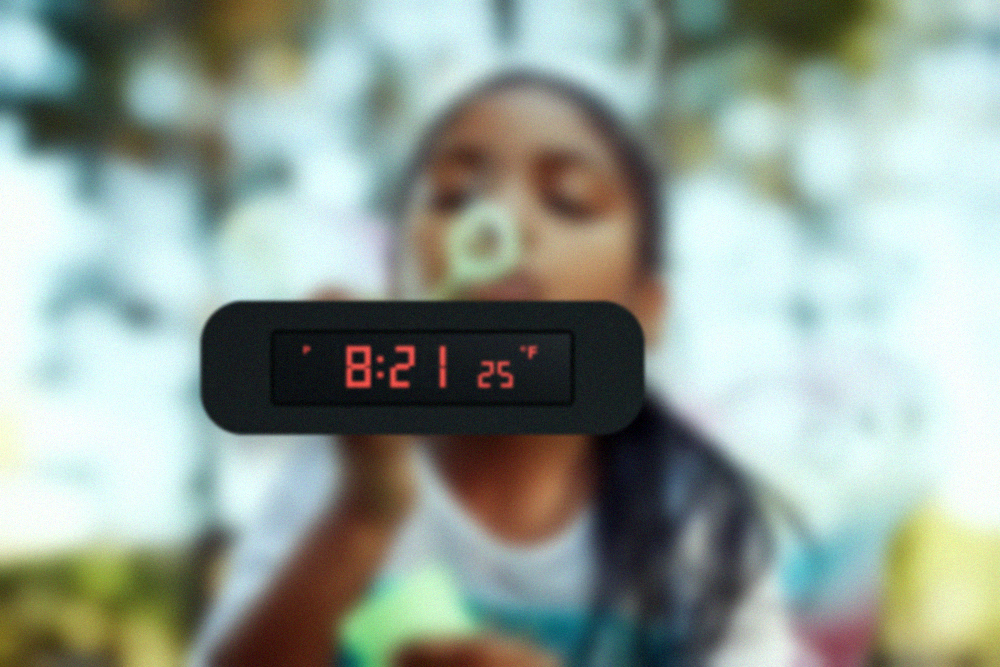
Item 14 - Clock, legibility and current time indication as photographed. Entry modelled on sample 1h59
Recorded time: 8h21
